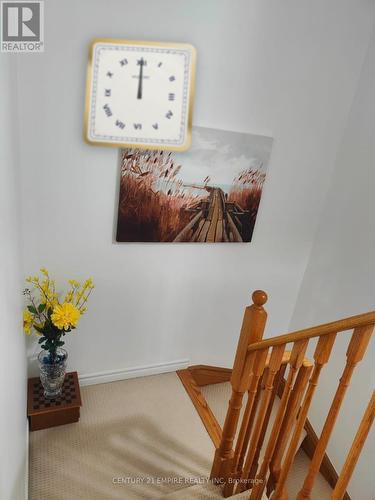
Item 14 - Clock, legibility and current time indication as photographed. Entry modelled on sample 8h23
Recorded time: 12h00
